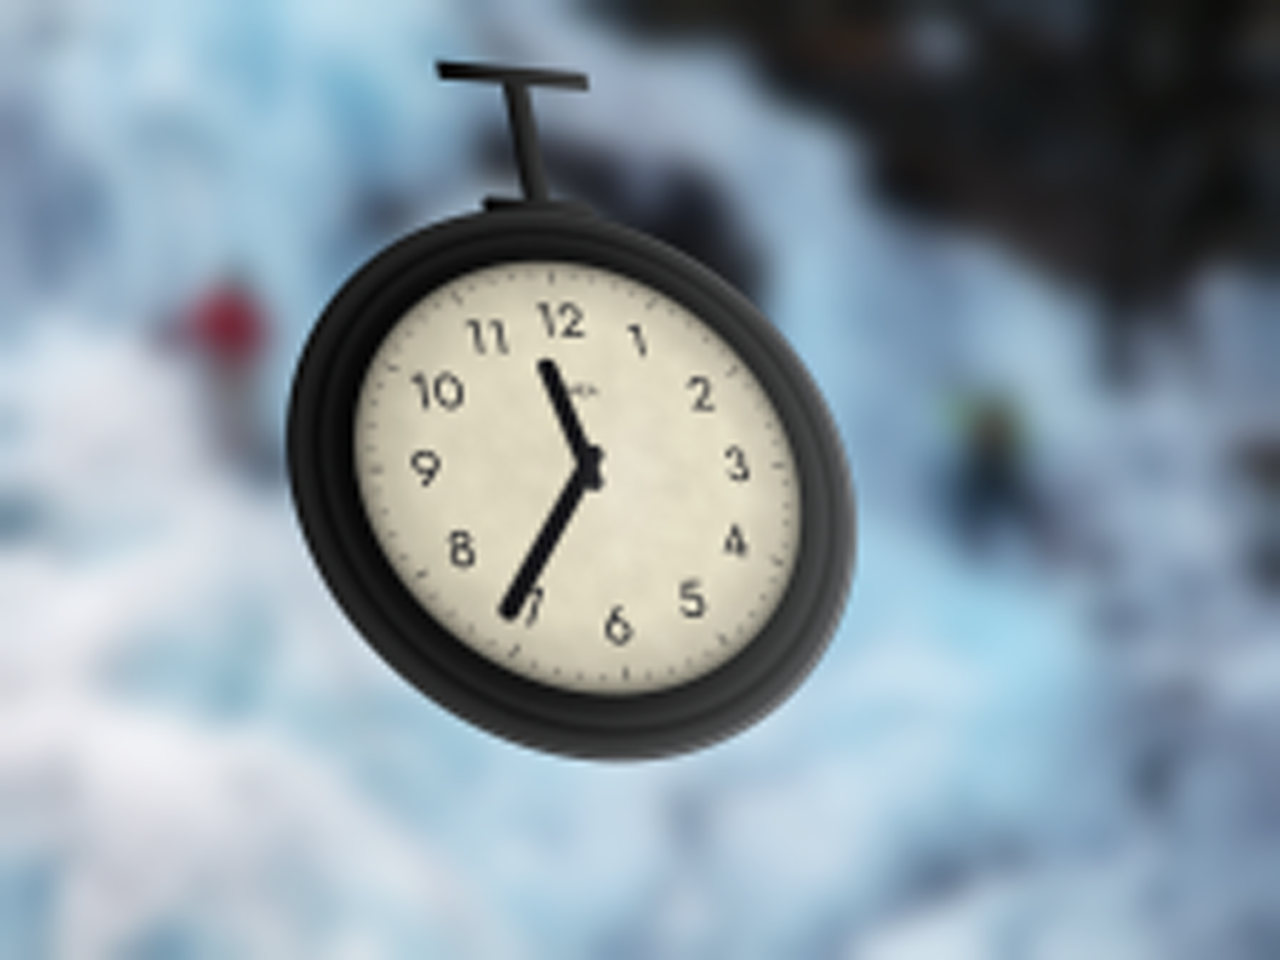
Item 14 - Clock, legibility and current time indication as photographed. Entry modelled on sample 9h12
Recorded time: 11h36
